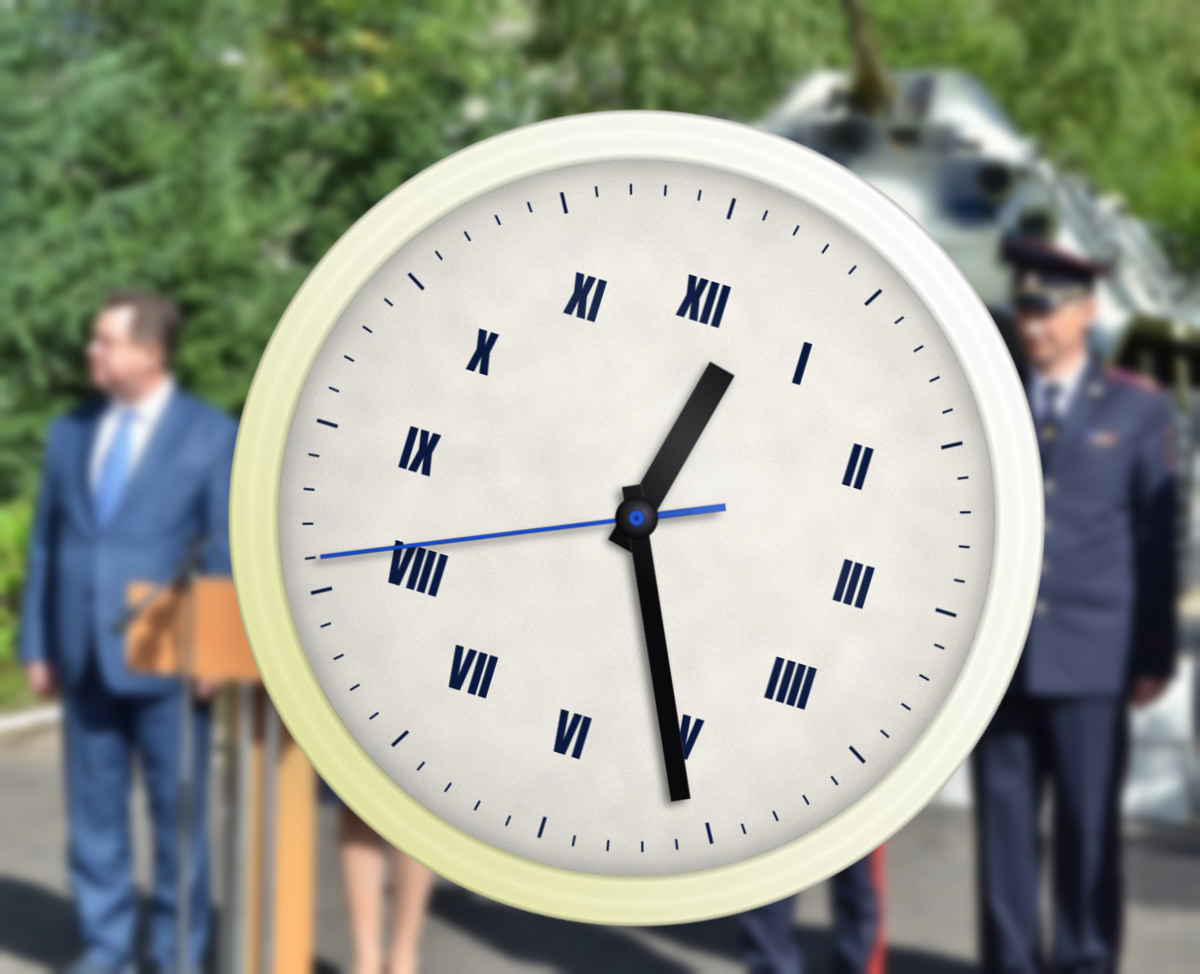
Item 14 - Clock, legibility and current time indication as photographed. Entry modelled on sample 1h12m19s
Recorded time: 12h25m41s
